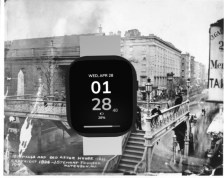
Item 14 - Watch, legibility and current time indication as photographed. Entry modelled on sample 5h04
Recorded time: 1h28
